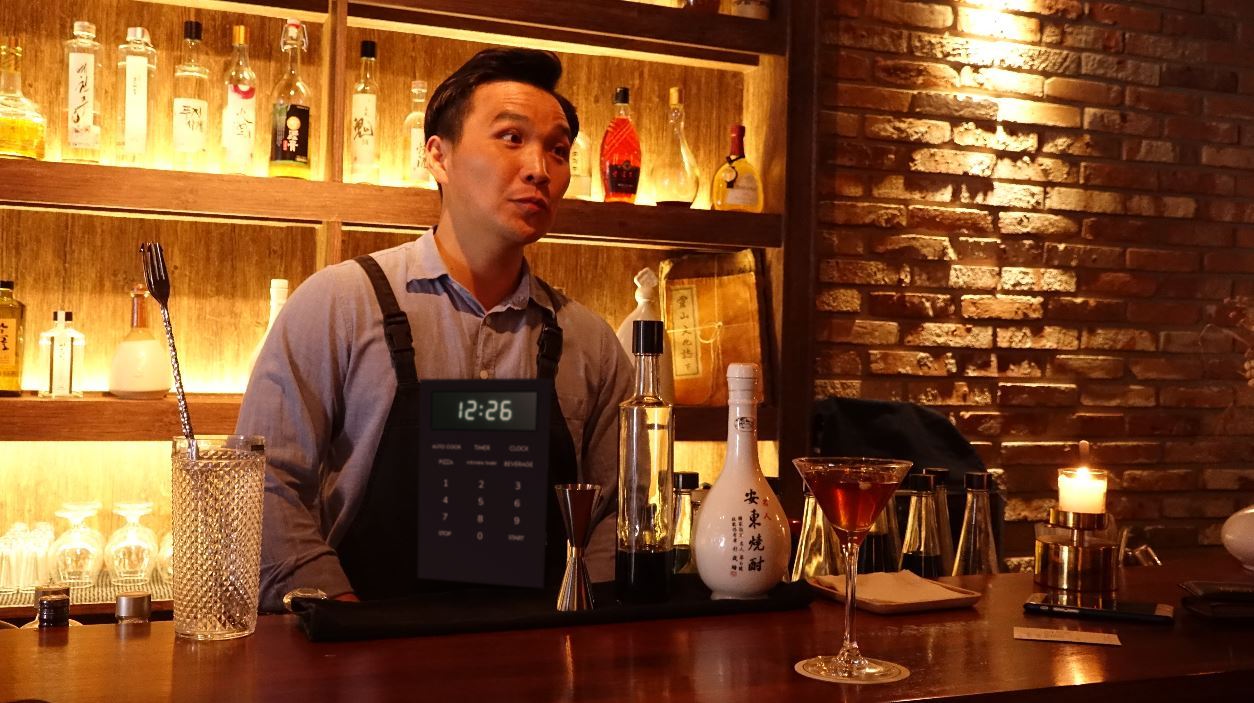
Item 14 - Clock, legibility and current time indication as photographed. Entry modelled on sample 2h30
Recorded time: 12h26
